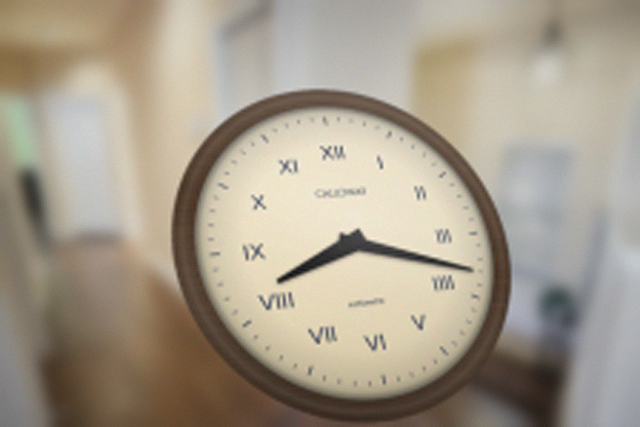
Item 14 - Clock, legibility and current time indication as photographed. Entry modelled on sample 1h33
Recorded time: 8h18
